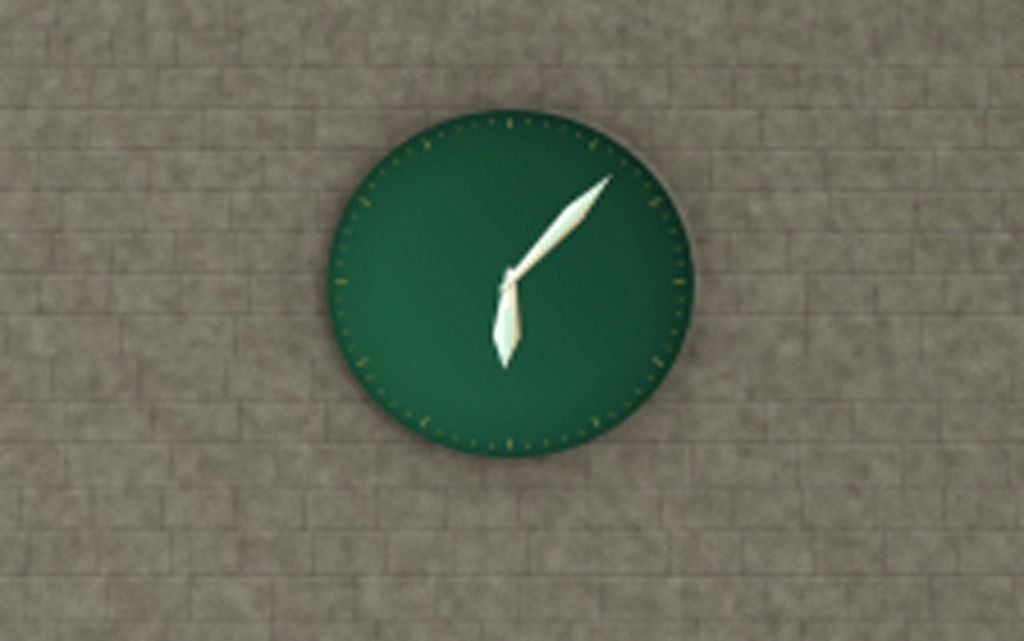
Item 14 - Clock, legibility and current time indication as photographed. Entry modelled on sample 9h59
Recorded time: 6h07
